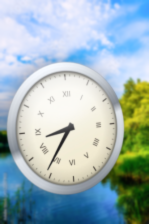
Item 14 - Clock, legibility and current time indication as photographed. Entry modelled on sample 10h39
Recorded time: 8h36
